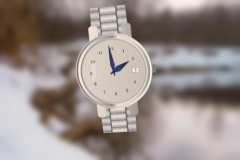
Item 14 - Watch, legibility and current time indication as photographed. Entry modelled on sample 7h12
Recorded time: 1h59
